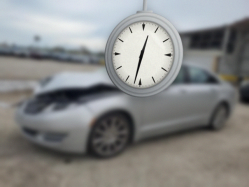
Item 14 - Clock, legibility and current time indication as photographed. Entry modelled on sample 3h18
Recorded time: 12h32
